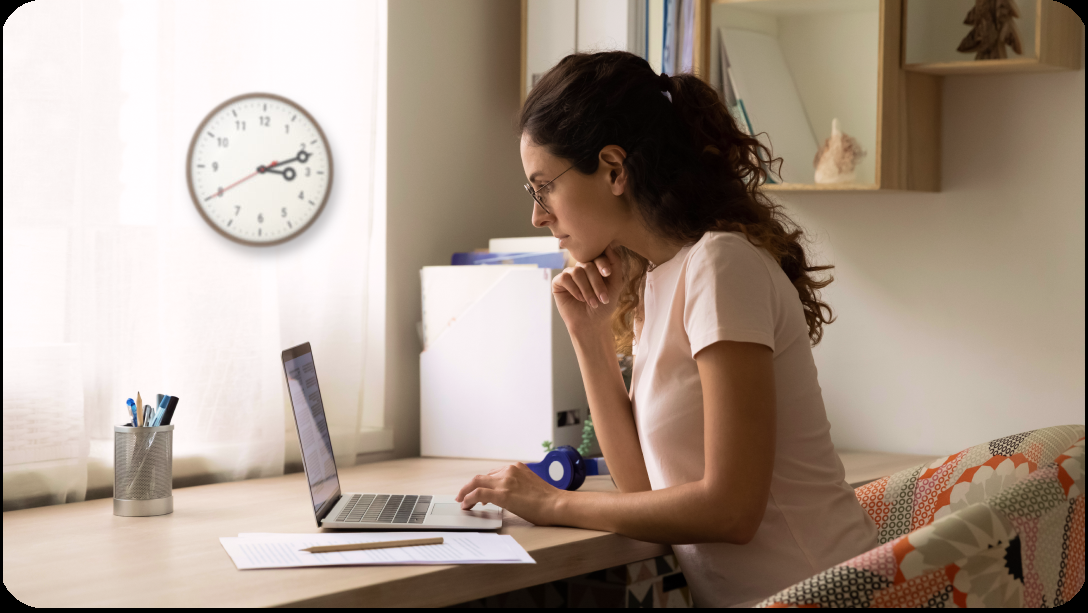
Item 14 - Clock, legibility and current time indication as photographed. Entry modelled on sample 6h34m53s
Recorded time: 3h11m40s
